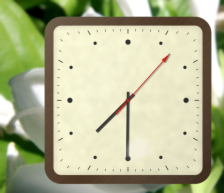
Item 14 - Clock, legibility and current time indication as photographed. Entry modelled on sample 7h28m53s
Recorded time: 7h30m07s
